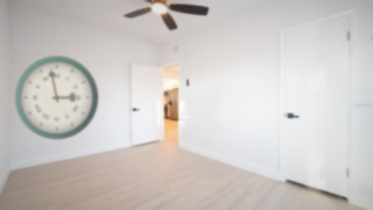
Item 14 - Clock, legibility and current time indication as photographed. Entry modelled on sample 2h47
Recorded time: 2h58
